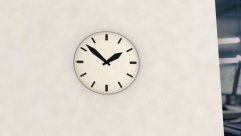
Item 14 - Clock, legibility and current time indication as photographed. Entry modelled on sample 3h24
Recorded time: 1h52
